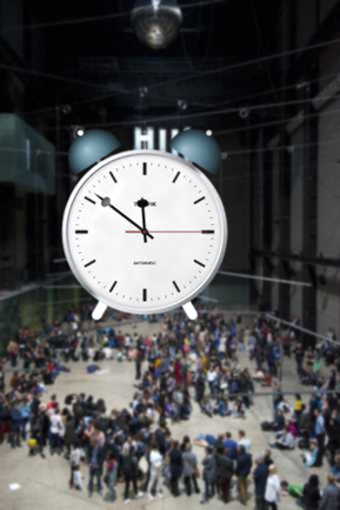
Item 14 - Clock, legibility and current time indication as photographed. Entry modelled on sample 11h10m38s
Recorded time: 11h51m15s
